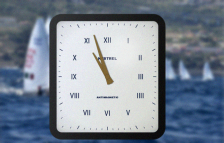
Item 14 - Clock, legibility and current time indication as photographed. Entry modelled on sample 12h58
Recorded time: 10h57
